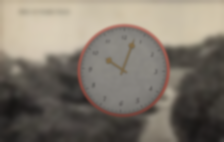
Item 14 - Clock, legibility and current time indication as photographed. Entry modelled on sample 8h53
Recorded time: 10h03
